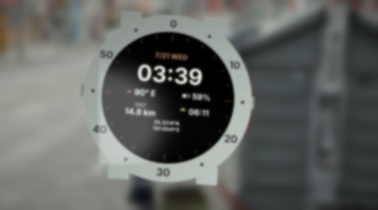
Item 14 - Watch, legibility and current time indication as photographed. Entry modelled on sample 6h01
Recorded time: 3h39
